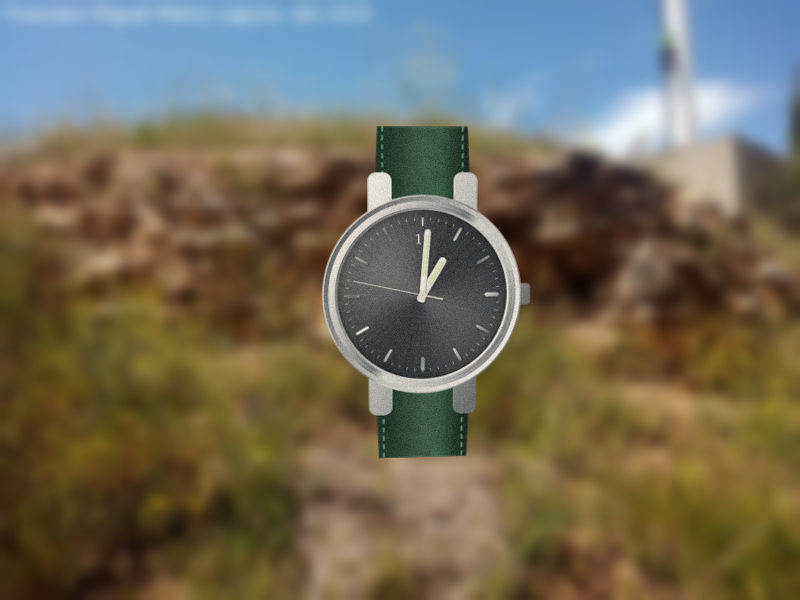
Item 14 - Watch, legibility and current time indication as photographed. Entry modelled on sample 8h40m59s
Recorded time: 1h00m47s
